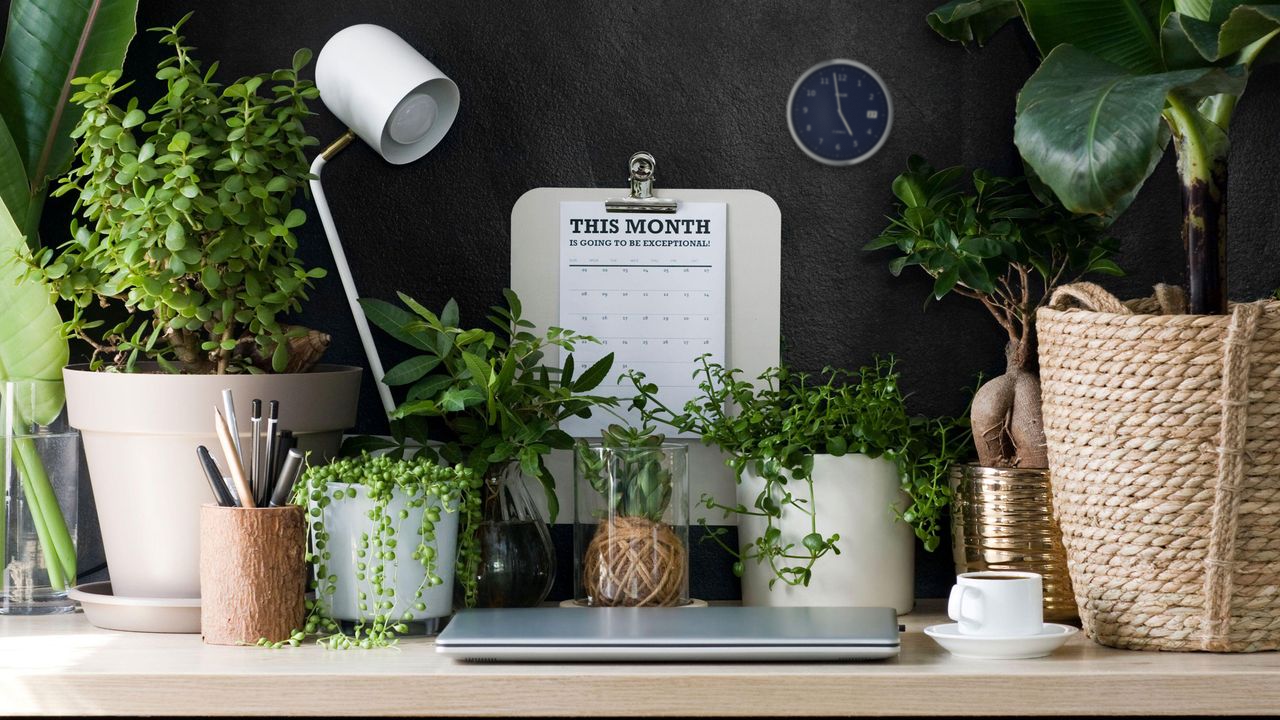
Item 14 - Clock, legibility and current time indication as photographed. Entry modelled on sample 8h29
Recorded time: 4h58
